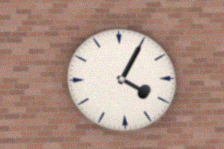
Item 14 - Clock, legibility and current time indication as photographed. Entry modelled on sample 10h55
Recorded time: 4h05
